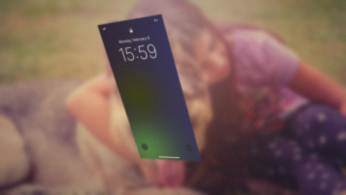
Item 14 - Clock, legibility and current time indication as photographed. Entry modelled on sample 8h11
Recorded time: 15h59
